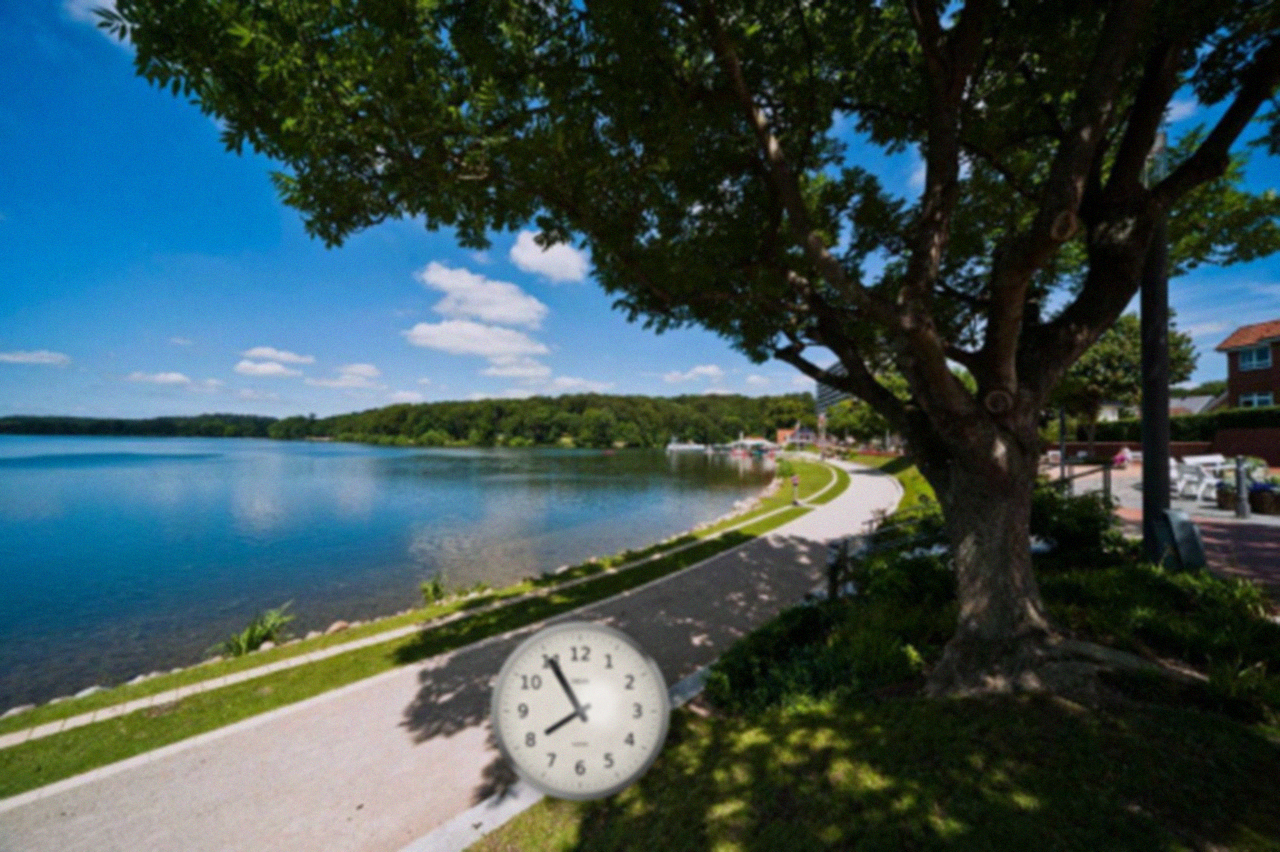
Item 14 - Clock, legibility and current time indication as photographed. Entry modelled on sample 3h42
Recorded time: 7h55
